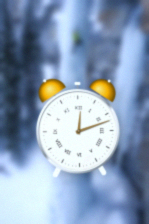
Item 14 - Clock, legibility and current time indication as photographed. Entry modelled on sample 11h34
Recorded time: 12h12
